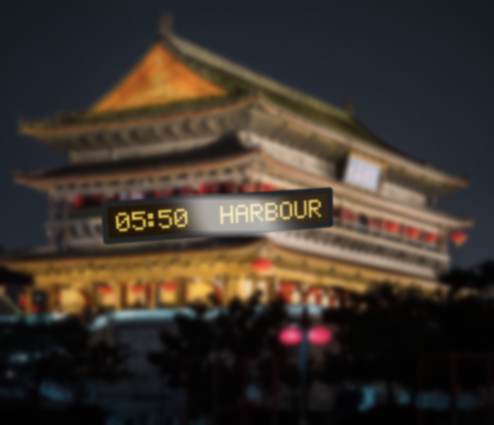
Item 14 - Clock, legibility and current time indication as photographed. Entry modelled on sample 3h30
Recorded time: 5h50
